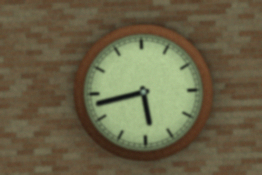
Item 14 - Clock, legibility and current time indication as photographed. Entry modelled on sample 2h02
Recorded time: 5h43
